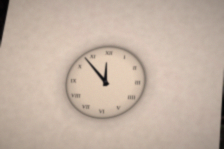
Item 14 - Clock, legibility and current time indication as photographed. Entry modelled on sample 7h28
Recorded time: 11h53
